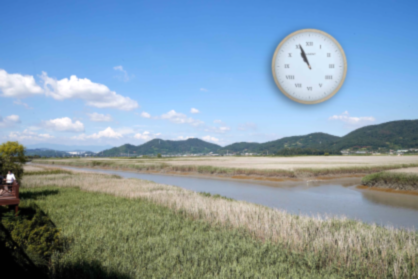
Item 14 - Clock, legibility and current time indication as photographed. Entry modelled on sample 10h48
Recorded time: 10h56
